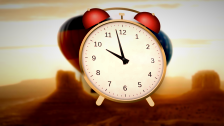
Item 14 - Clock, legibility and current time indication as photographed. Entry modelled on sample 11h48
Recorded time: 9h58
